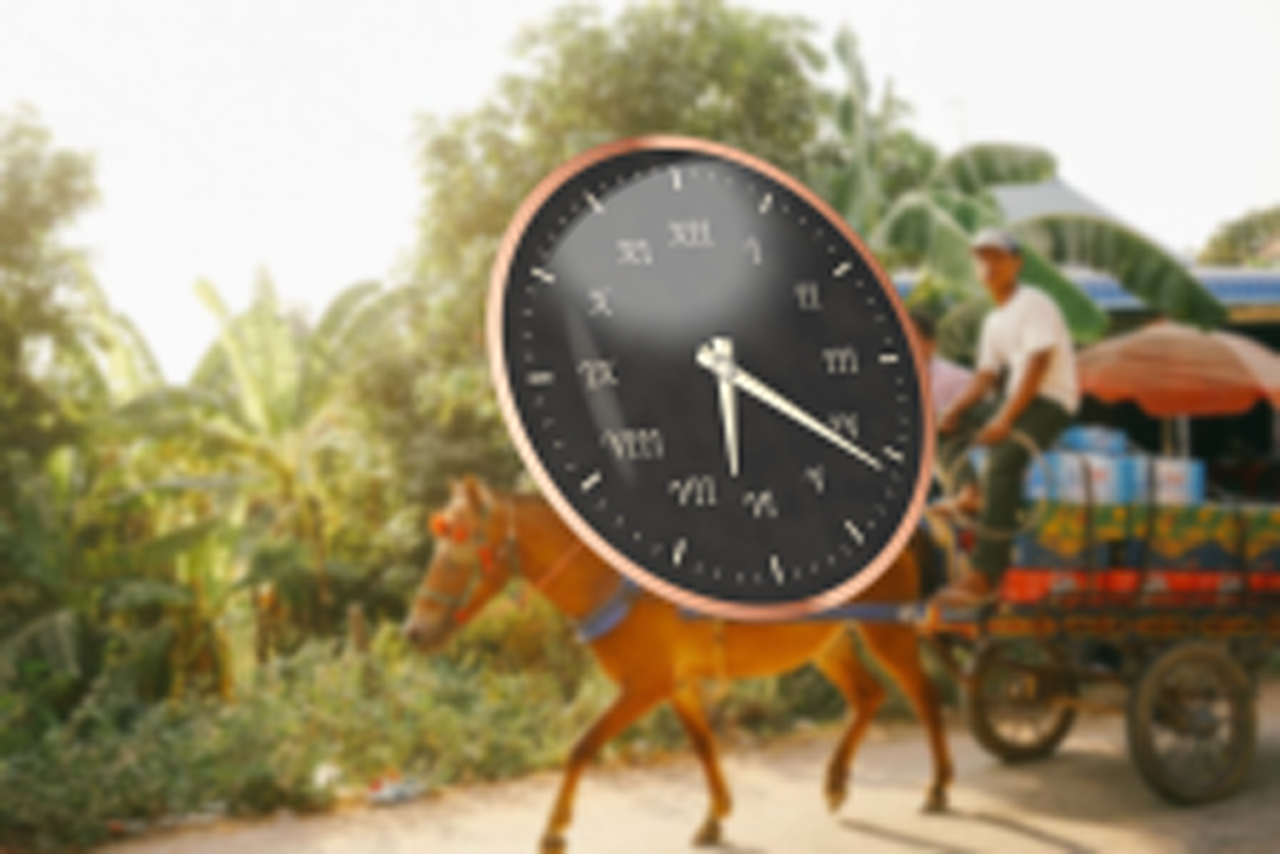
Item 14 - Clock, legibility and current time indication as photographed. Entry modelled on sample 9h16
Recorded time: 6h21
